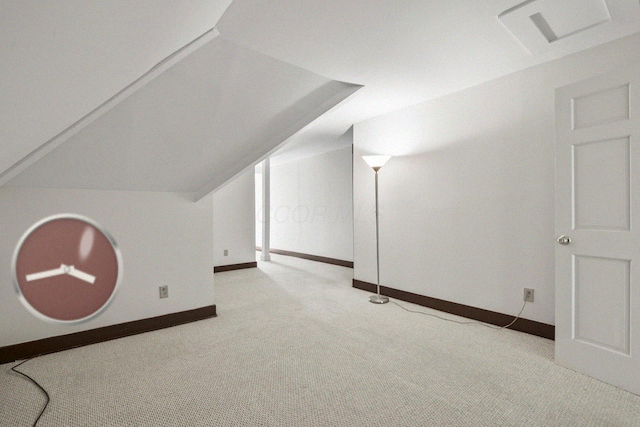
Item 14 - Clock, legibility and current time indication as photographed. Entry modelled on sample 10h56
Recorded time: 3h43
